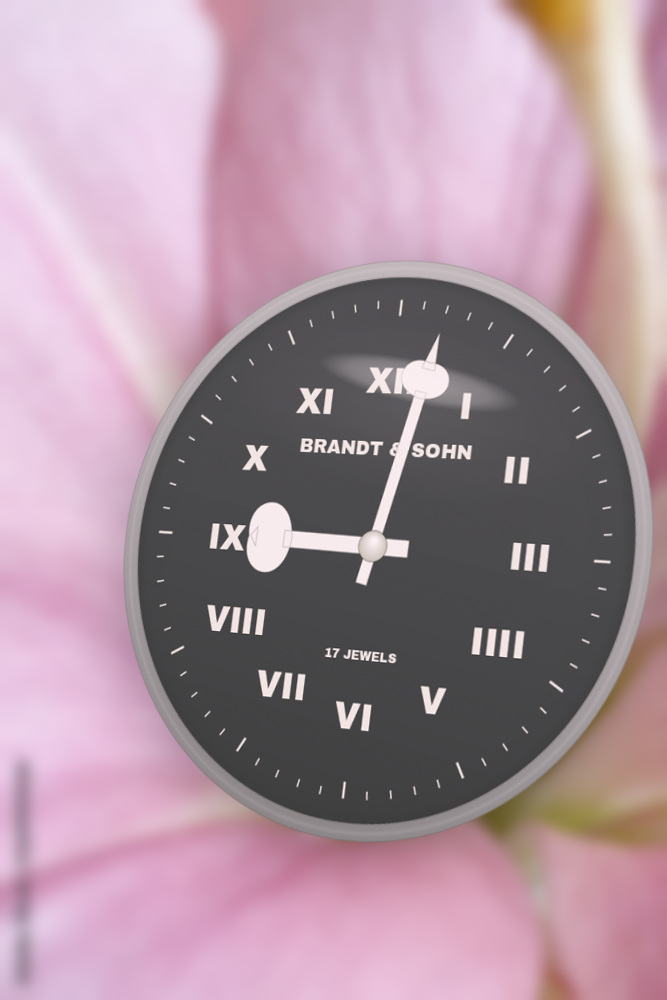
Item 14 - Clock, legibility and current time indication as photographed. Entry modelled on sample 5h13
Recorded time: 9h02
